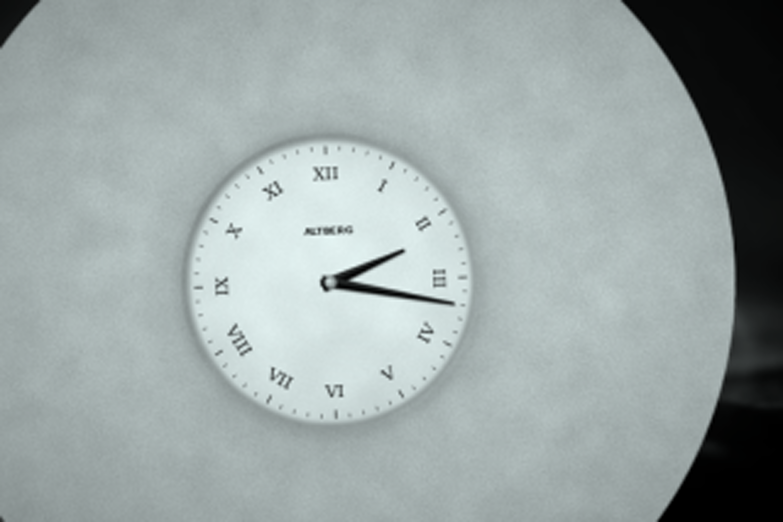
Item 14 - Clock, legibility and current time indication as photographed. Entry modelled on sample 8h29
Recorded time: 2h17
